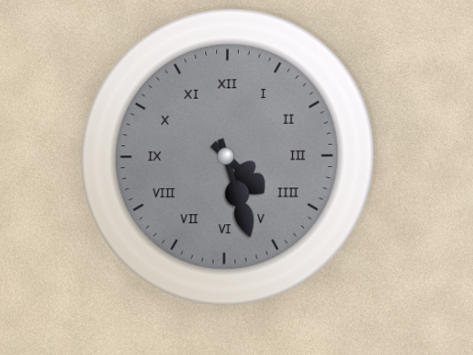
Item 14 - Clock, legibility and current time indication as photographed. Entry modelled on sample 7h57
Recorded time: 4h27
